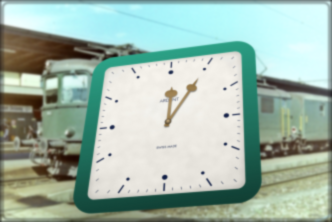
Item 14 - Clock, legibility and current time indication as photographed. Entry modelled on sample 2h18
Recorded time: 12h05
